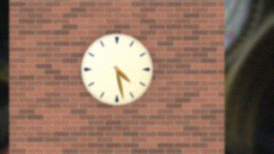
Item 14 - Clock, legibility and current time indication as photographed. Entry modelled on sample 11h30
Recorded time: 4h28
